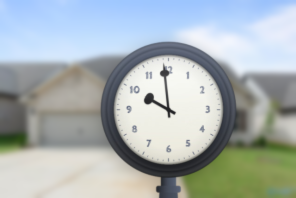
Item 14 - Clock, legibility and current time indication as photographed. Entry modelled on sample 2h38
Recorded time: 9h59
